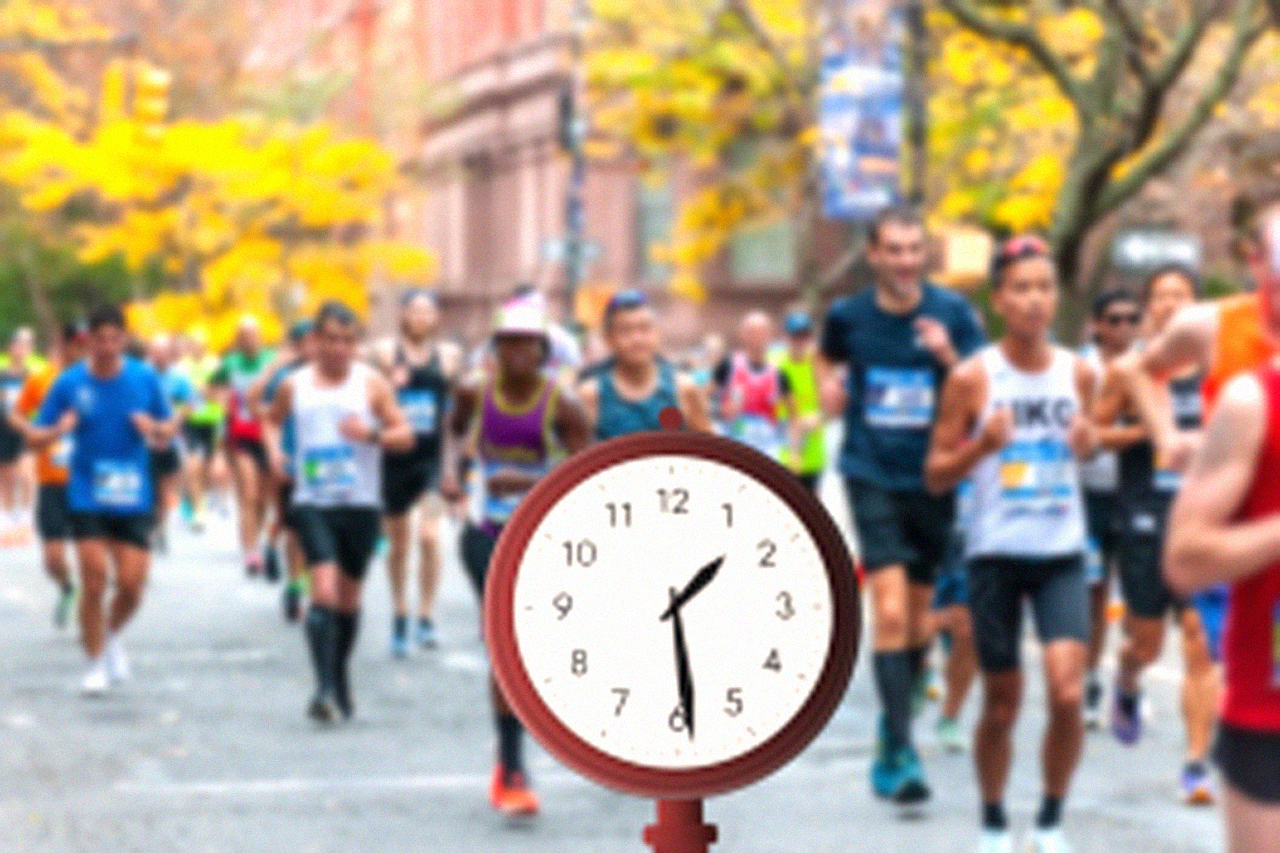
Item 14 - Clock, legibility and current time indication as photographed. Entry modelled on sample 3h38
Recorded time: 1h29
